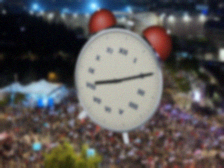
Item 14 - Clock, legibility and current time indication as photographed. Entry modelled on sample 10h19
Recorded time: 8h10
